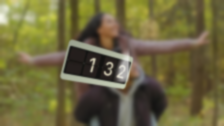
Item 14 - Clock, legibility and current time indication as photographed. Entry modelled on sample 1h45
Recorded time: 1h32
